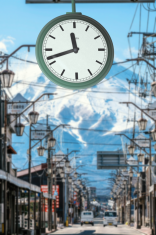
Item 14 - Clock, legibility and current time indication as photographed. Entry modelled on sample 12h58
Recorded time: 11h42
